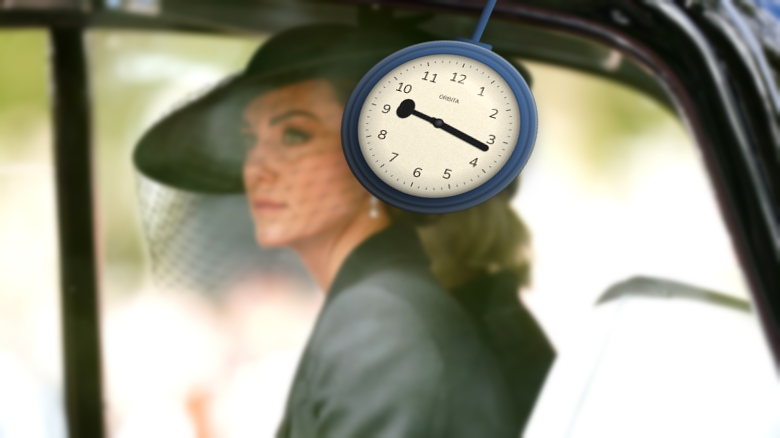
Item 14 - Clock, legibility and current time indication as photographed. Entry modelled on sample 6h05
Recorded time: 9h17
